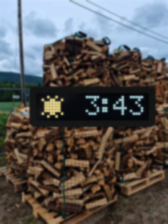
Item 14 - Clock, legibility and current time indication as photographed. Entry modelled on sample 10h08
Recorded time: 3h43
